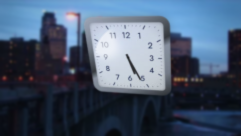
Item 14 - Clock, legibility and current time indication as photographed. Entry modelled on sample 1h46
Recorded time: 5h26
